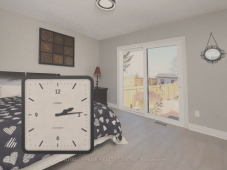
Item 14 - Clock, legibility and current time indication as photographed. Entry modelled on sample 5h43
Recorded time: 2h14
